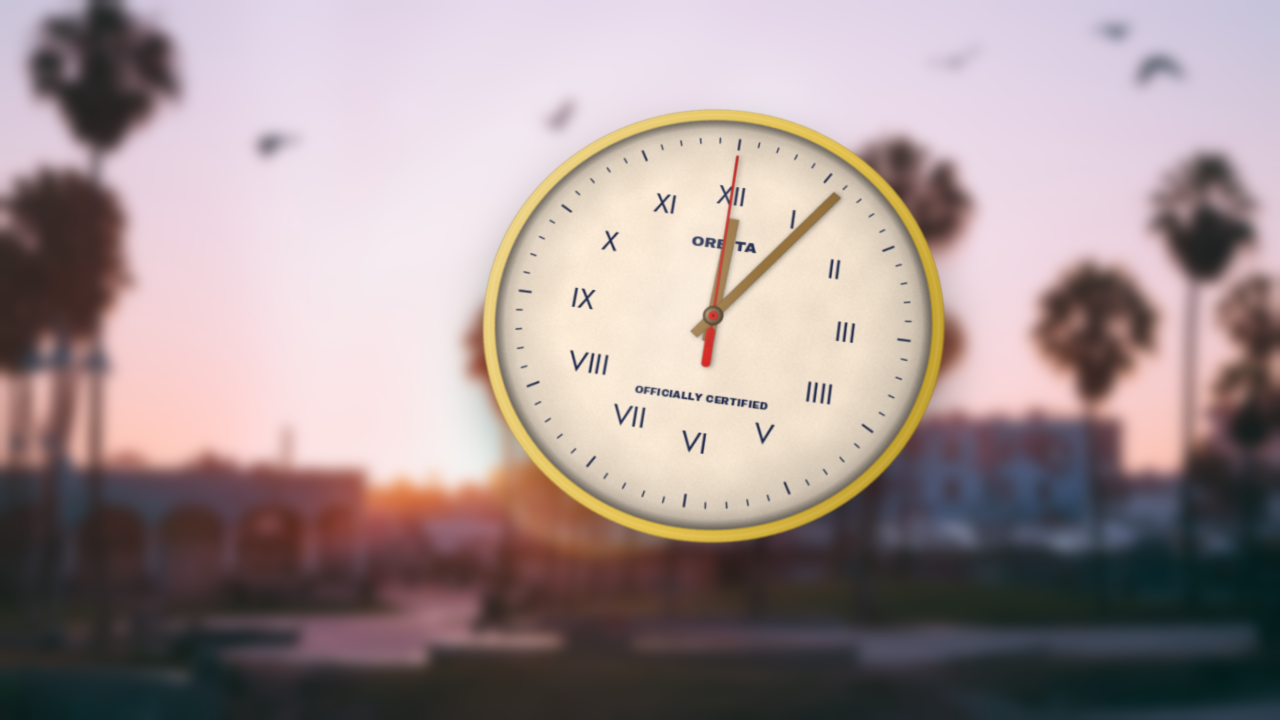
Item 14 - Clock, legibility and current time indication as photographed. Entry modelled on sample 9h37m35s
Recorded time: 12h06m00s
